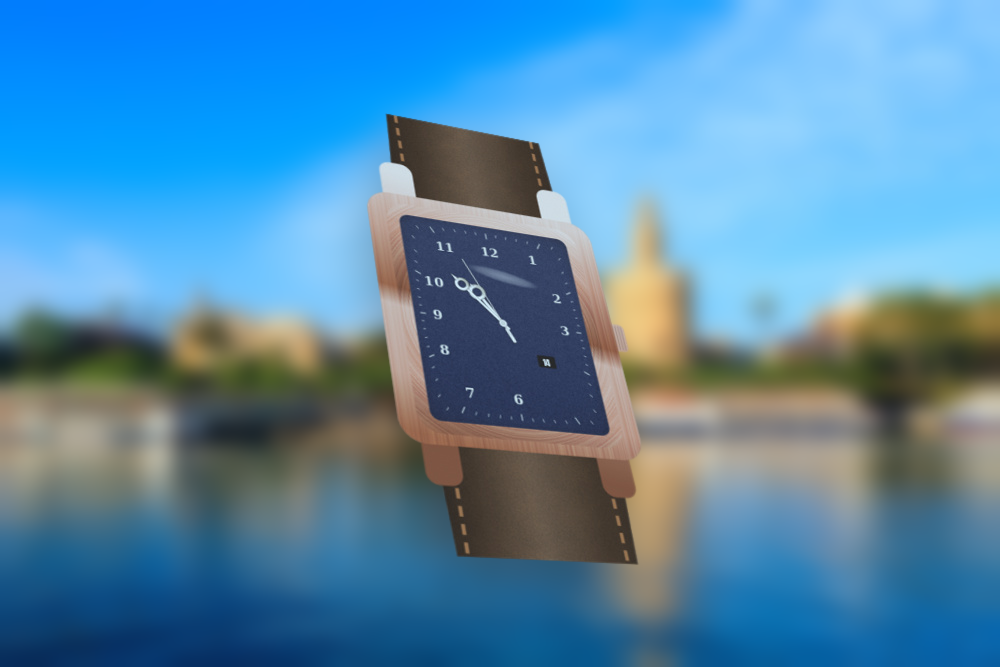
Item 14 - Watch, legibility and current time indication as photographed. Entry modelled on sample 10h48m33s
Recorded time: 10h52m56s
